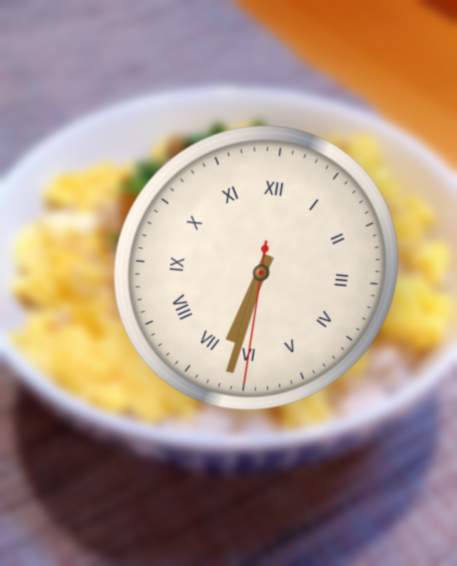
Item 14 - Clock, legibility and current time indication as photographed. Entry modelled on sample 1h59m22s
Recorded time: 6h31m30s
